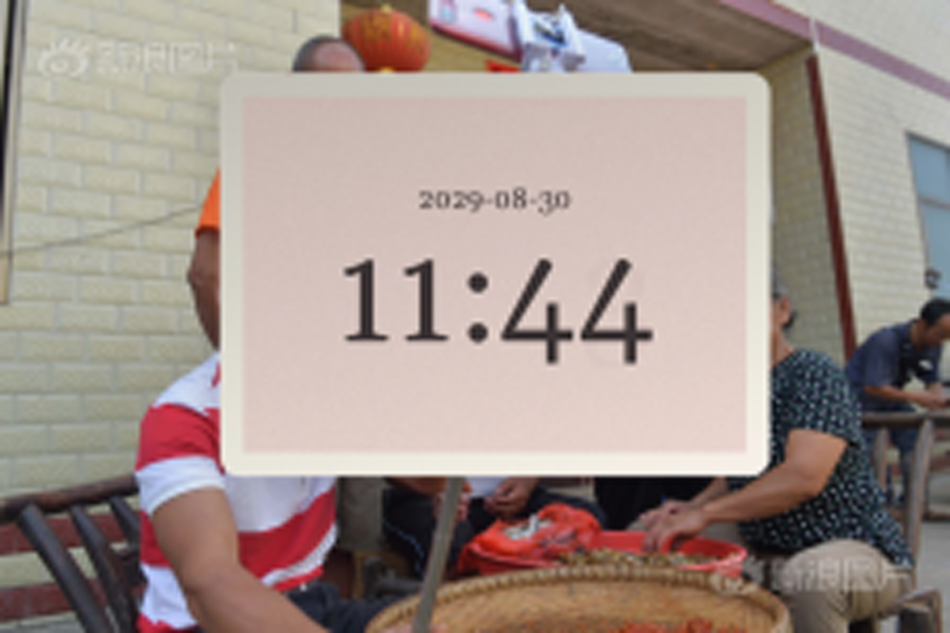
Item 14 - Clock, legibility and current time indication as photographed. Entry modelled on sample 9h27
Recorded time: 11h44
